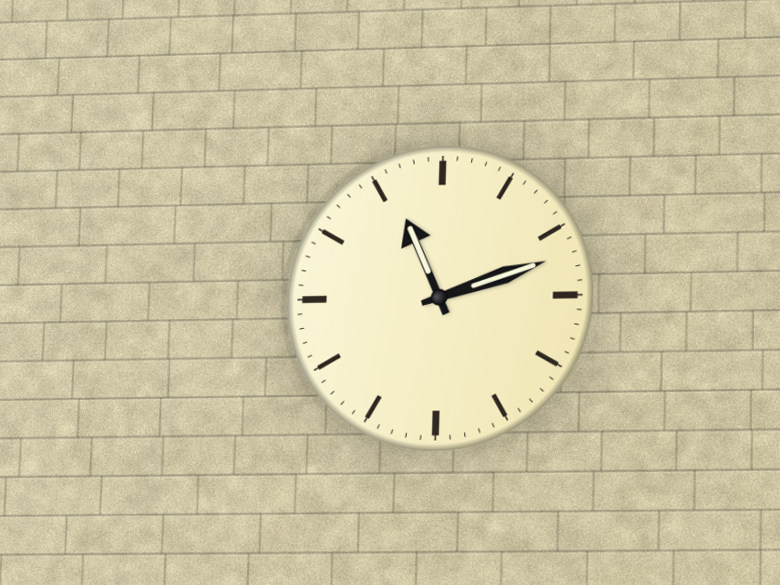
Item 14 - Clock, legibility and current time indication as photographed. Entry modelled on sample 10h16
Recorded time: 11h12
